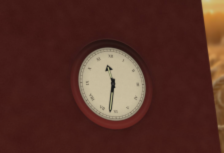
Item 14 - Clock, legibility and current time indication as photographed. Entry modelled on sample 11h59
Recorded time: 11h32
